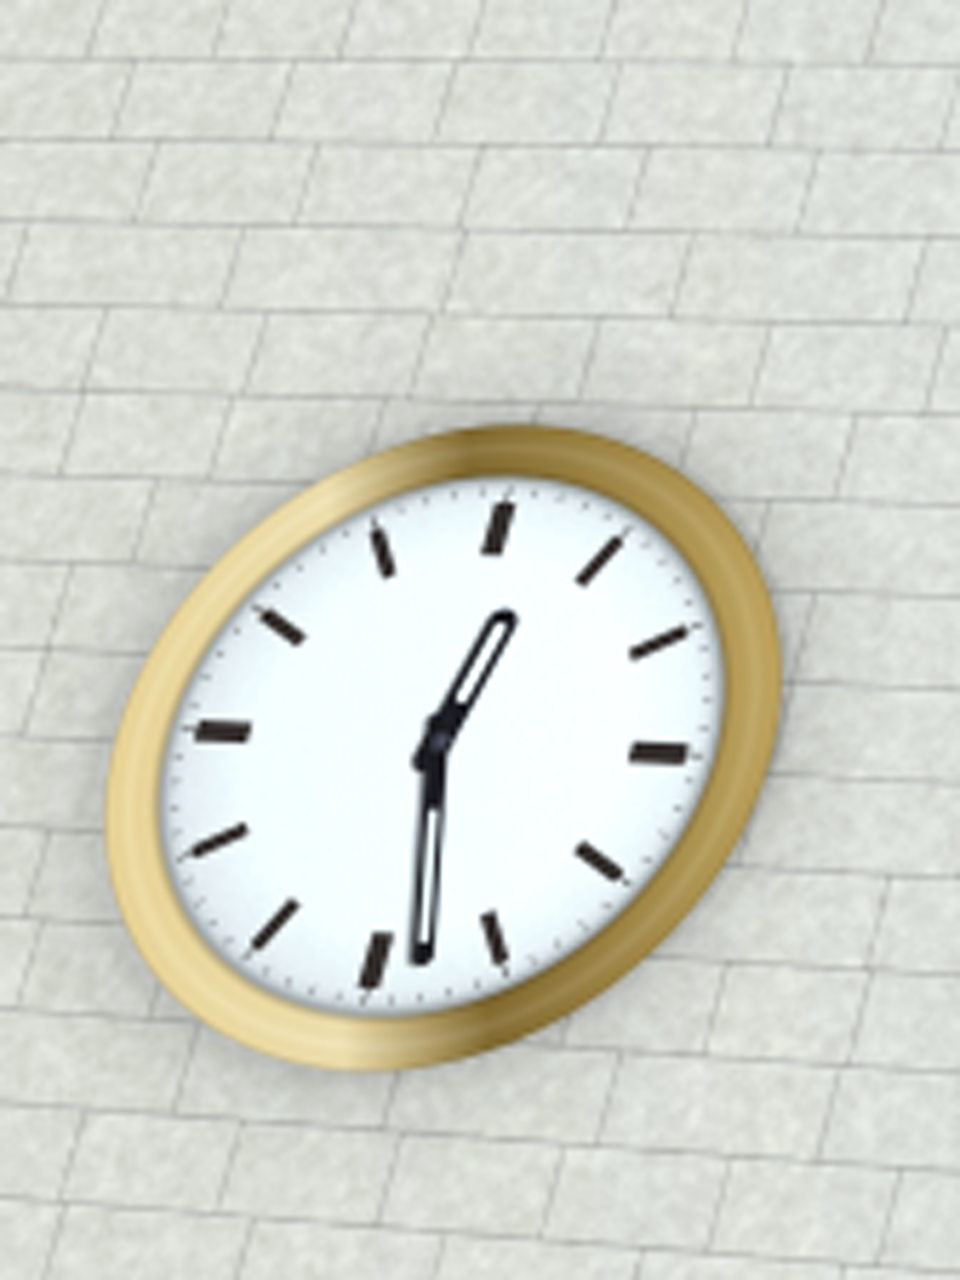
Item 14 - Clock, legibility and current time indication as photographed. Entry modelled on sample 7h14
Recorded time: 12h28
